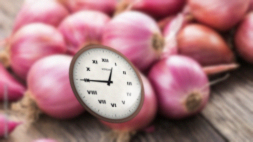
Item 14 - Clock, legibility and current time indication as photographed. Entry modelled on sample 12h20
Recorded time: 12h45
